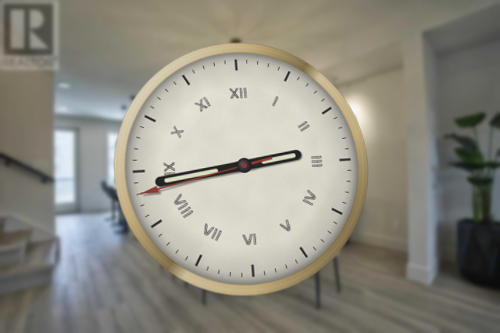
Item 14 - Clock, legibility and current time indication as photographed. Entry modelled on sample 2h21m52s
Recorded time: 2h43m43s
